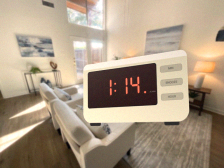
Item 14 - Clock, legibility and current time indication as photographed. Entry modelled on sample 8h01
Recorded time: 1h14
